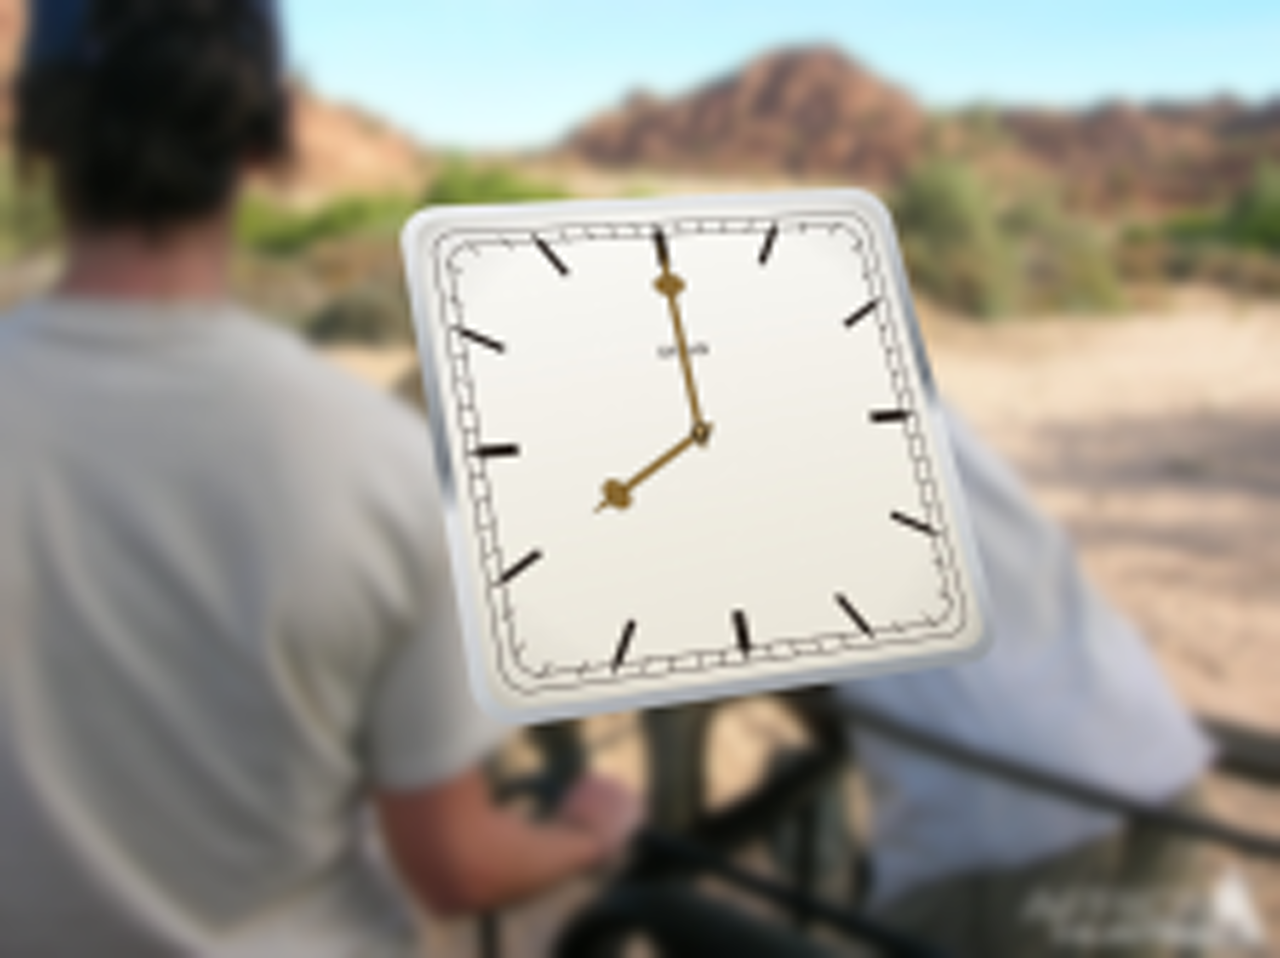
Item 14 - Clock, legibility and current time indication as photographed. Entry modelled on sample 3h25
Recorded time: 8h00
